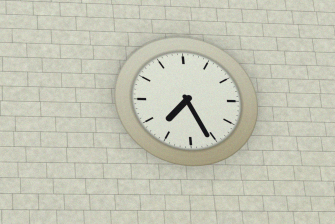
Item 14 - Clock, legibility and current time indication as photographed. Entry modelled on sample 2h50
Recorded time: 7h26
